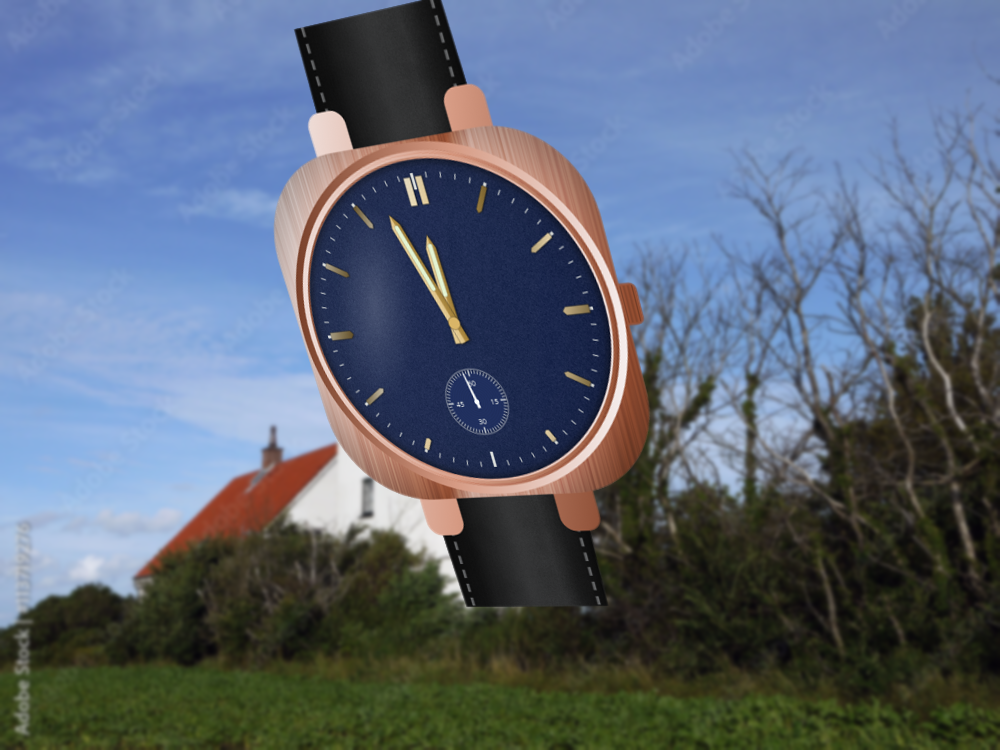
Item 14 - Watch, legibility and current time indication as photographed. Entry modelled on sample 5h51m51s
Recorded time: 11h56m58s
